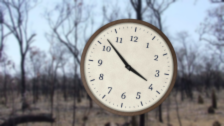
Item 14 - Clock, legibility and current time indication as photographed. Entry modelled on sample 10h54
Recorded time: 3h52
